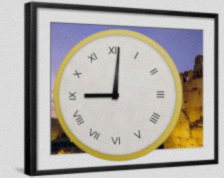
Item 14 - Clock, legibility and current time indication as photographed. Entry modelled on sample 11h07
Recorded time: 9h01
